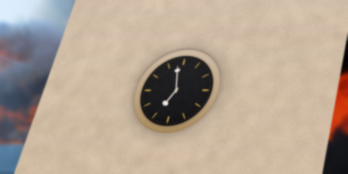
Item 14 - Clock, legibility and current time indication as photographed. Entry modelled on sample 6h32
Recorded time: 6h58
